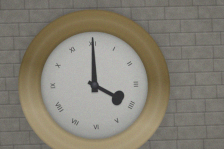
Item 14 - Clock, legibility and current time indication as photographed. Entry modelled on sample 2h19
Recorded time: 4h00
